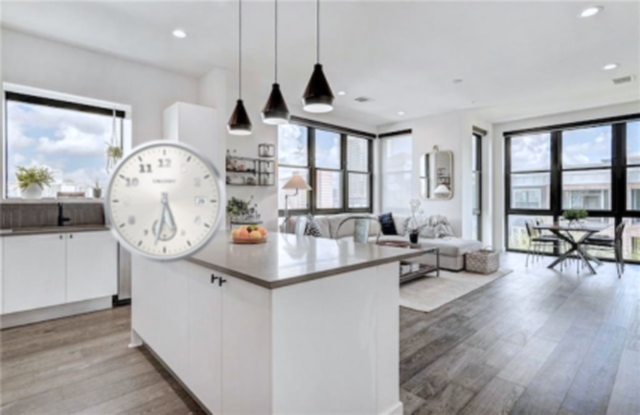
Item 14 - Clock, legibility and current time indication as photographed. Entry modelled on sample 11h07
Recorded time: 5h32
